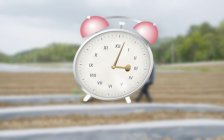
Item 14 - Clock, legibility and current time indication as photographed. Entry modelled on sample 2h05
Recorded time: 3h02
